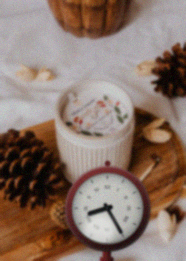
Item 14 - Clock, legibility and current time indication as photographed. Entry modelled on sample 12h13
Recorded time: 8h25
